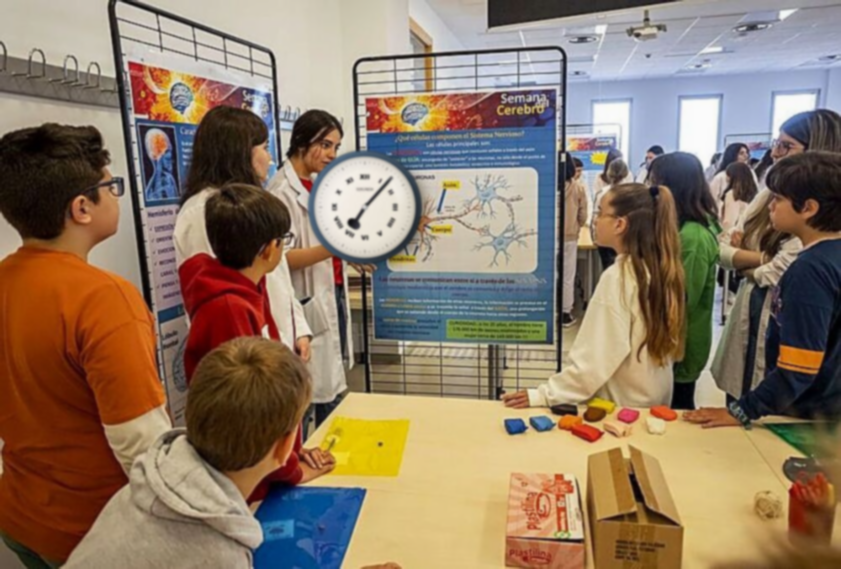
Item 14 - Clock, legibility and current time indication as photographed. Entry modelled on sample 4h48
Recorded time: 7h07
